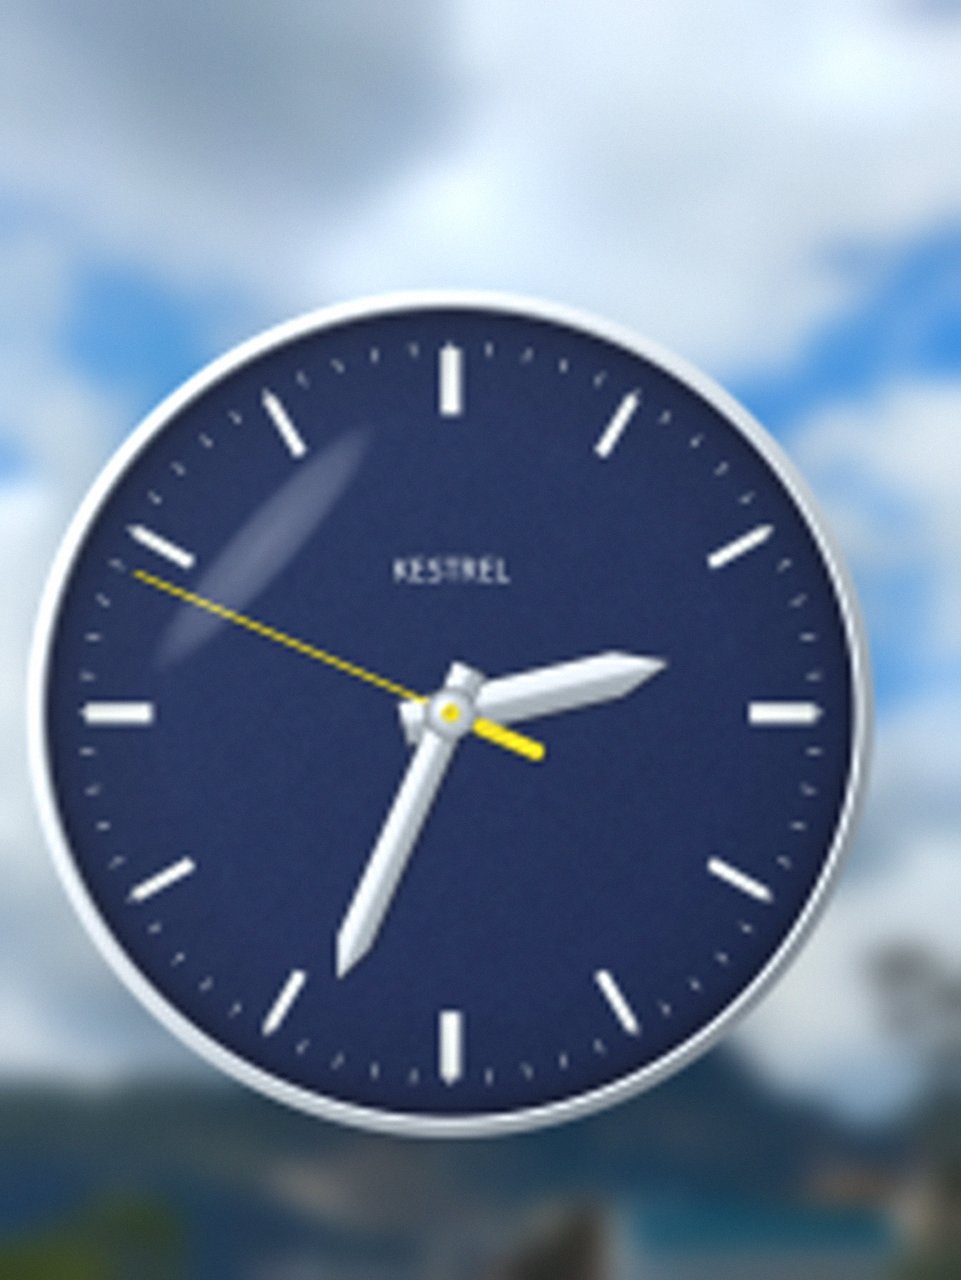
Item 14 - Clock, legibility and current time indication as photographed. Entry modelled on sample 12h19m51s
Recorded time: 2h33m49s
